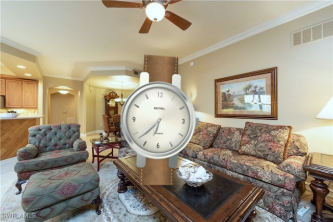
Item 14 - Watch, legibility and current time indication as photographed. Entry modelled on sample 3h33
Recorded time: 6h38
